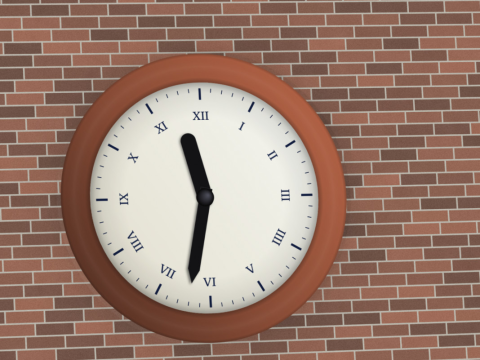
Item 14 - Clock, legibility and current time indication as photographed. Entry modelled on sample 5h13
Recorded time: 11h32
